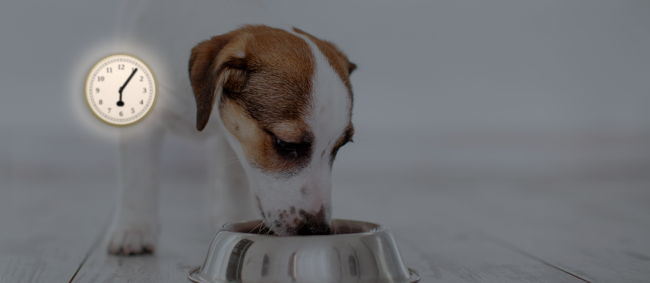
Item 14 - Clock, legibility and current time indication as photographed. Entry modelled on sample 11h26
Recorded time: 6h06
